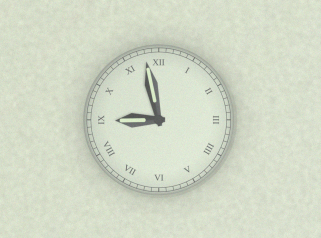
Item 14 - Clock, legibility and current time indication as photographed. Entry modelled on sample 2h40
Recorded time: 8h58
